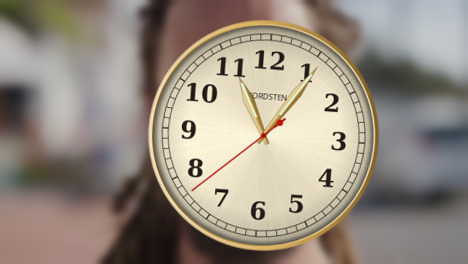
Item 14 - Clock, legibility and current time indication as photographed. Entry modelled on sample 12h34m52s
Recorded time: 11h05m38s
